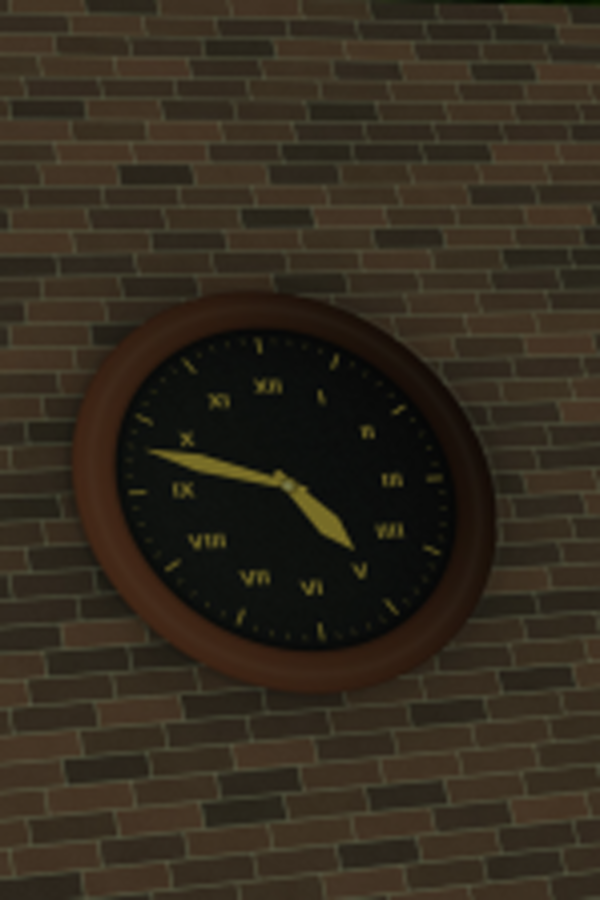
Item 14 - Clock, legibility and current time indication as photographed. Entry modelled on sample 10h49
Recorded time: 4h48
